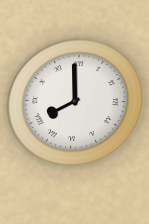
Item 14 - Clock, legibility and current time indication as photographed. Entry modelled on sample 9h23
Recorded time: 7h59
